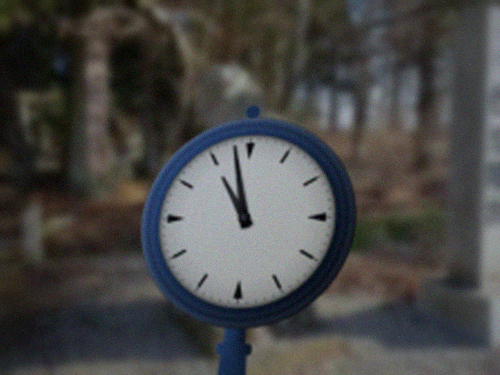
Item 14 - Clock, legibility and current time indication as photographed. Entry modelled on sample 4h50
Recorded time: 10h58
